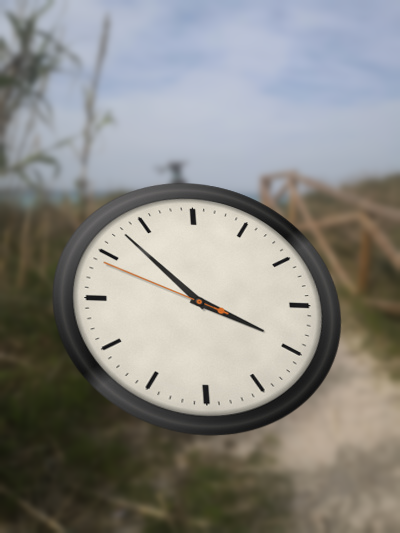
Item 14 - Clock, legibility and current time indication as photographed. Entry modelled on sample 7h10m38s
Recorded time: 3h52m49s
